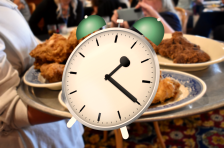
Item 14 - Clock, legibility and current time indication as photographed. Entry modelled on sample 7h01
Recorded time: 1h20
